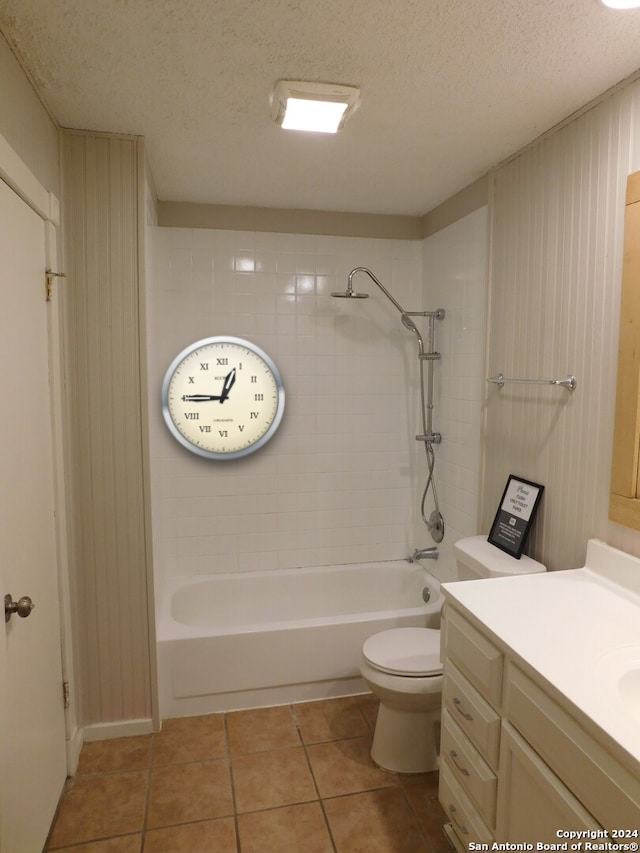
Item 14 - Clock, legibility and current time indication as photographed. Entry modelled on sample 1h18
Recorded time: 12h45
